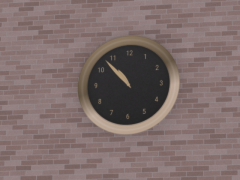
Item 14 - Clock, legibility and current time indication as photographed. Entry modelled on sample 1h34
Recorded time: 10h53
